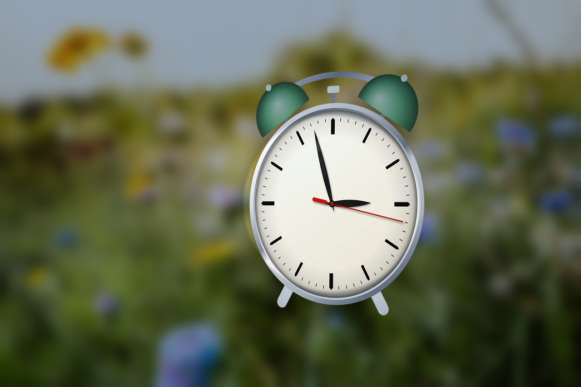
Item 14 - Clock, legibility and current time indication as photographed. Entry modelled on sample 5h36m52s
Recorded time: 2h57m17s
